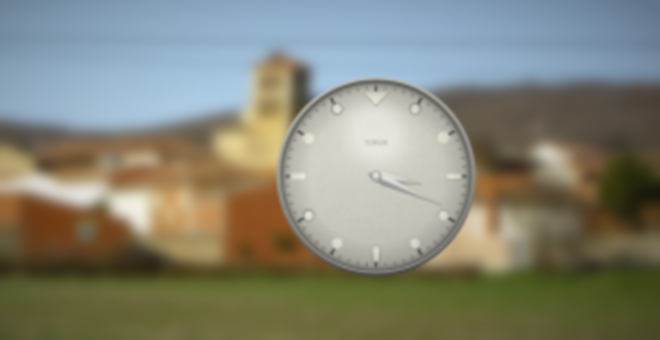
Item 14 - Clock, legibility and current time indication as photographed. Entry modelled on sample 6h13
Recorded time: 3h19
